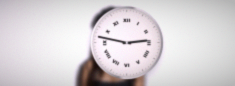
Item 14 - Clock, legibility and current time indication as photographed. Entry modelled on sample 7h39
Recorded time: 2h47
